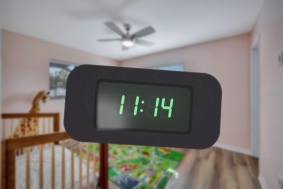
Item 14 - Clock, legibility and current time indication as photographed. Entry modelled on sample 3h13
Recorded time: 11h14
